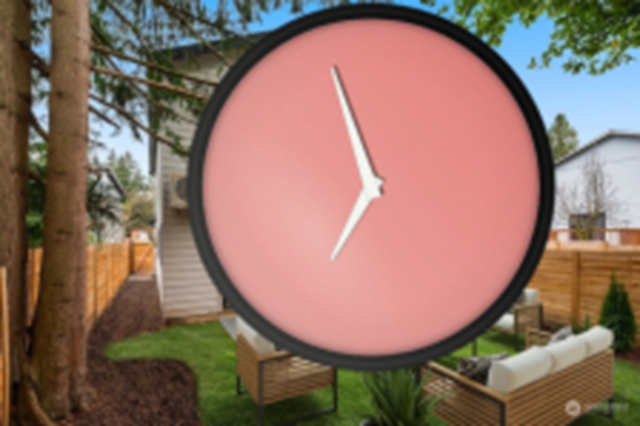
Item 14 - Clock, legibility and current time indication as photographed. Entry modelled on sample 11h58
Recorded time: 6h57
